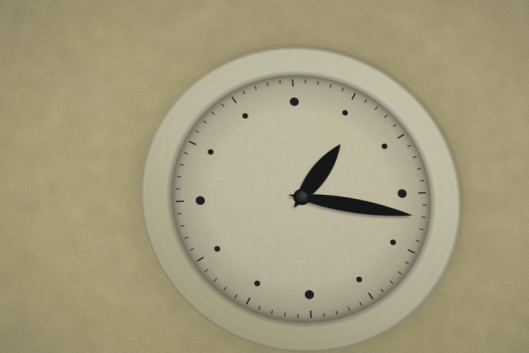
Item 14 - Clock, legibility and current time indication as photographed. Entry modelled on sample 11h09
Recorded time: 1h17
